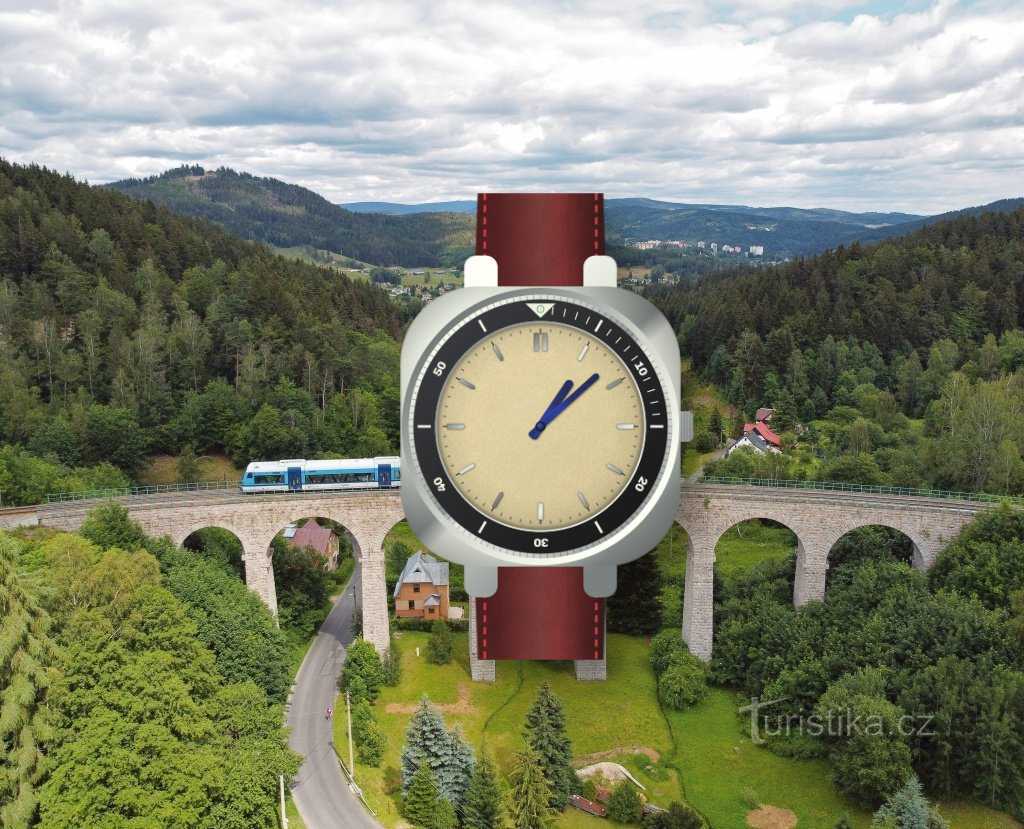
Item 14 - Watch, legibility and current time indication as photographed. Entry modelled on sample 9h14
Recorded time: 1h08
